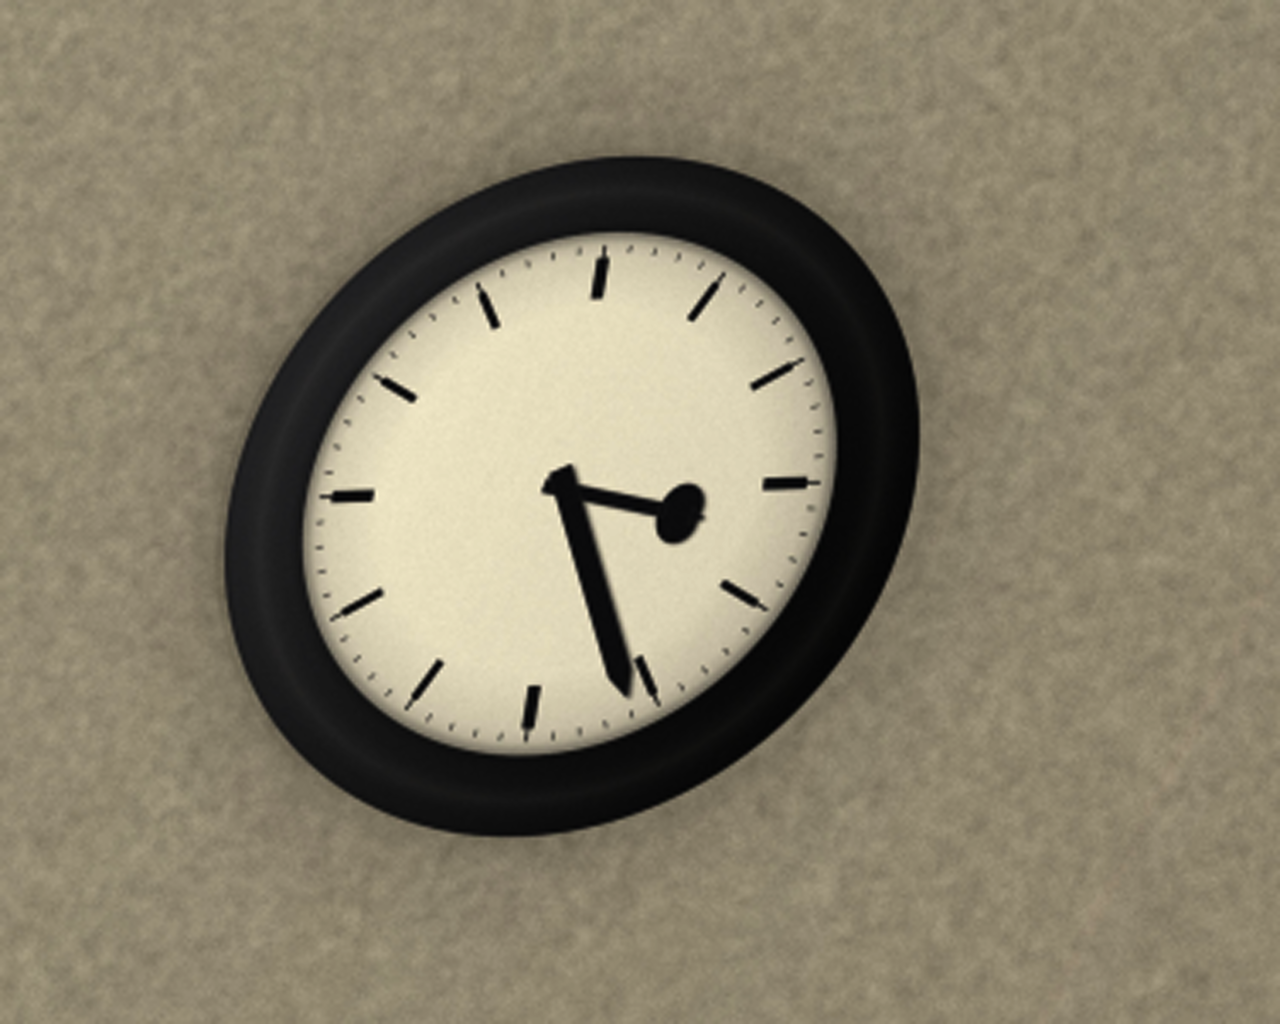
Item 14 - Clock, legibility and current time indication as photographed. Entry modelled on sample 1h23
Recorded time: 3h26
